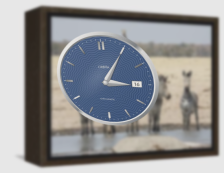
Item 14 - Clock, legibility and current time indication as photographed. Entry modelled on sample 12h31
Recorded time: 3h05
